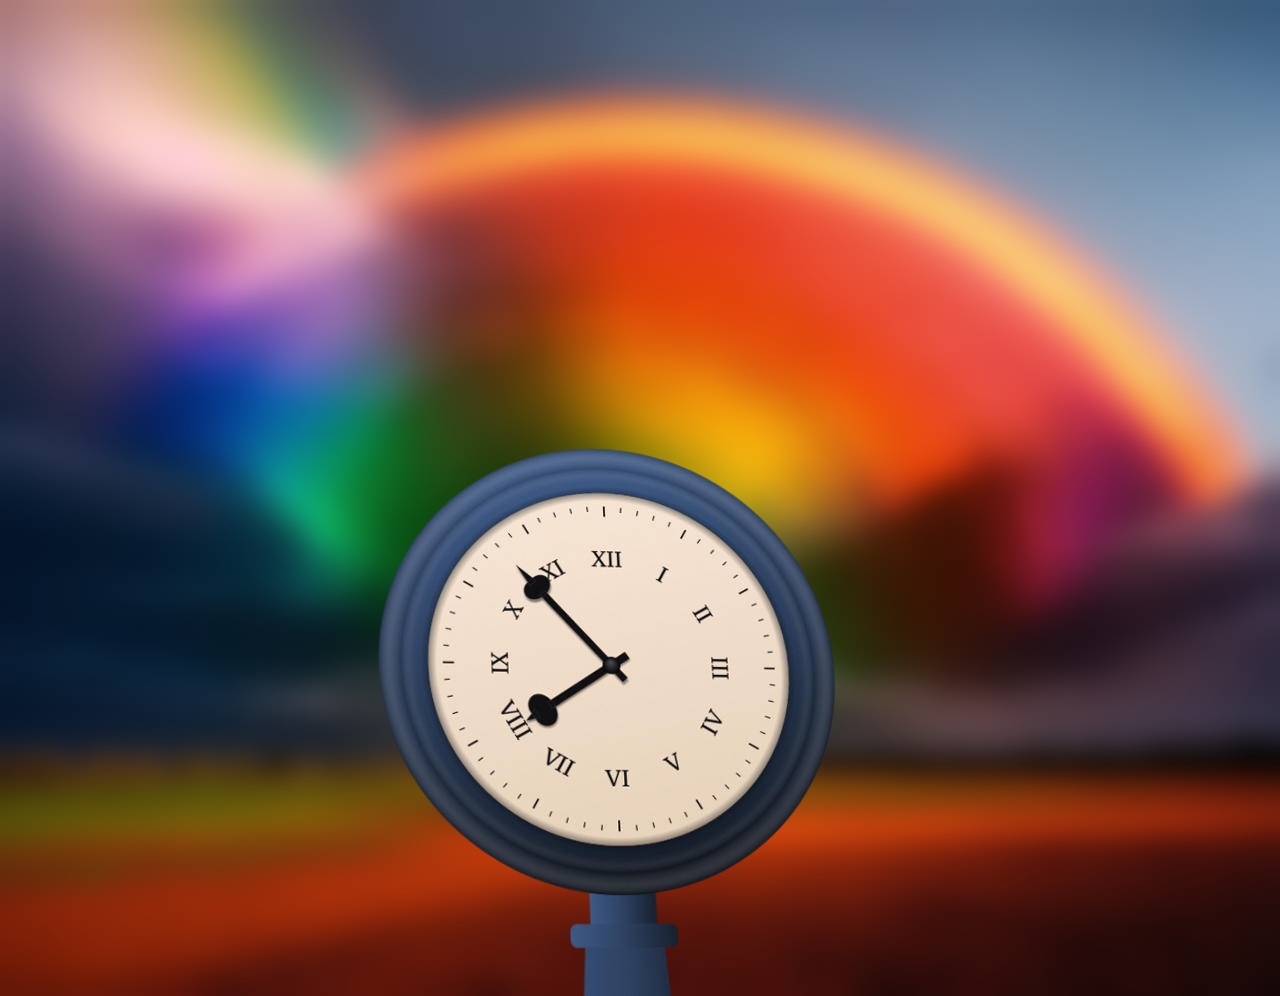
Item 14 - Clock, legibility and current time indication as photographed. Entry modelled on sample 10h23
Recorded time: 7h53
